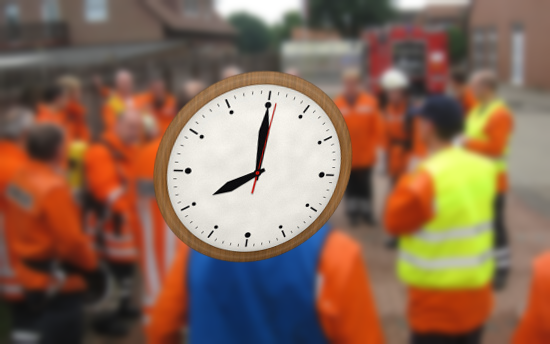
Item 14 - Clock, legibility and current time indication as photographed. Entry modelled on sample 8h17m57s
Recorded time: 8h00m01s
